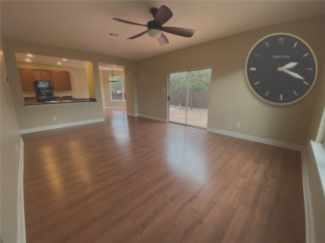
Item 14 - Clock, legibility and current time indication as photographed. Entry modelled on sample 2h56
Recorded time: 2h19
